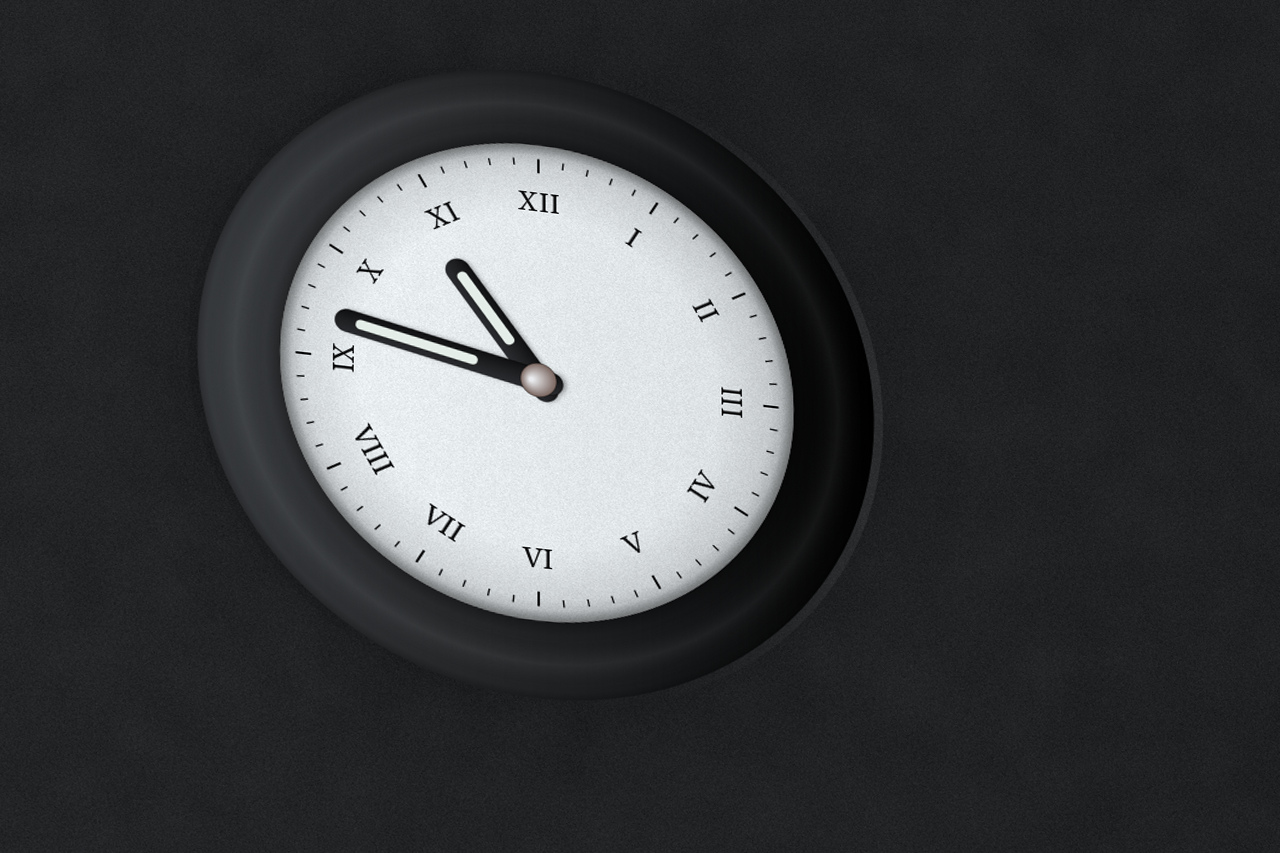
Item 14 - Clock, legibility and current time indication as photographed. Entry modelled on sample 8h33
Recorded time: 10h47
